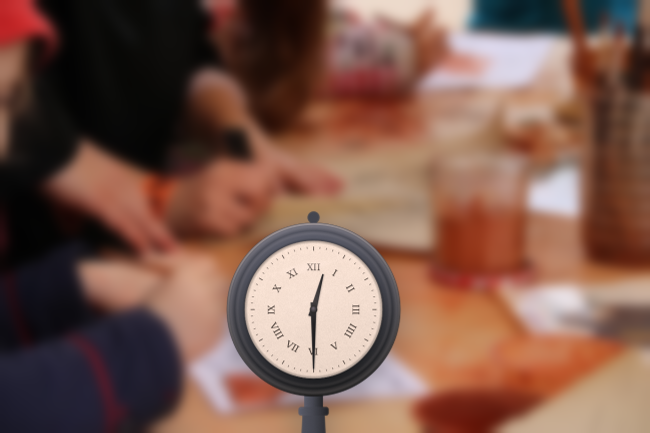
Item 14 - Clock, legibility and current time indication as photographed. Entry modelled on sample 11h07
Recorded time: 12h30
